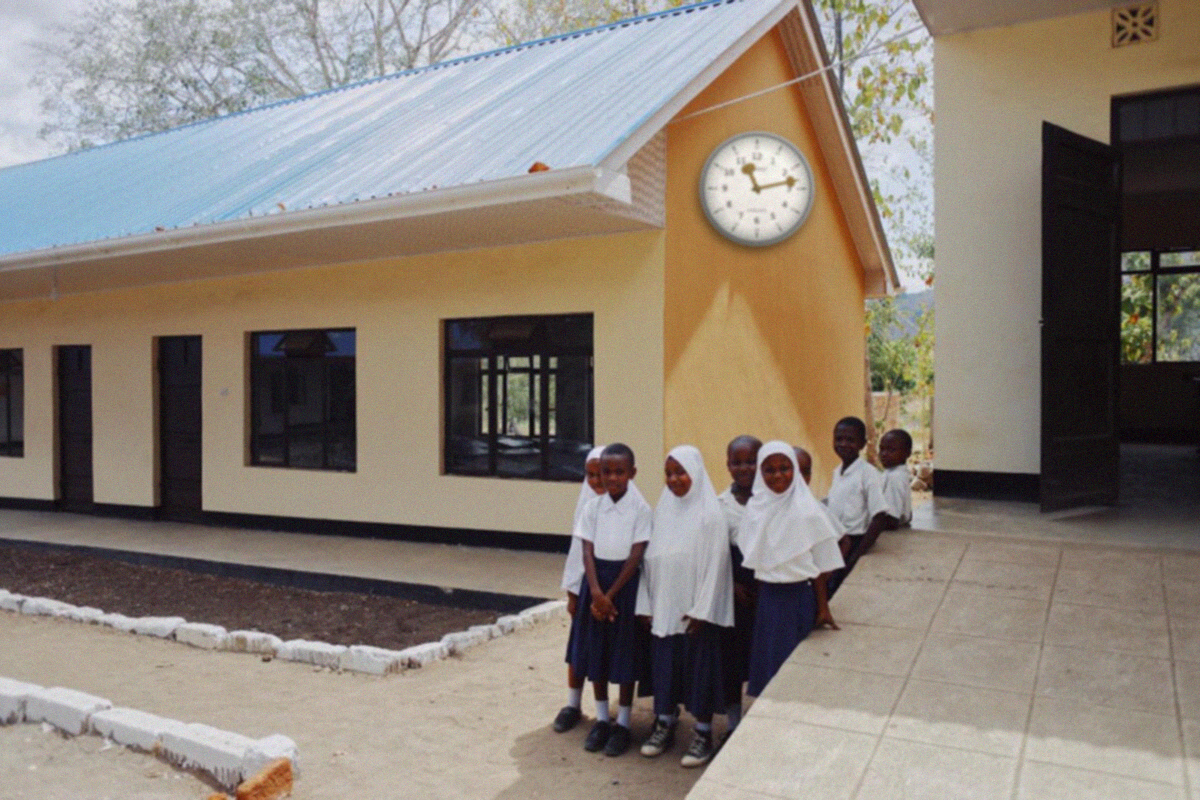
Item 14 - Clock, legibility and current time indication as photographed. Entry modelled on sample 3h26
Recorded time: 11h13
